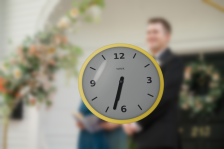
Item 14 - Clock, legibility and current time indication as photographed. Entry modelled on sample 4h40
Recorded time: 6h33
